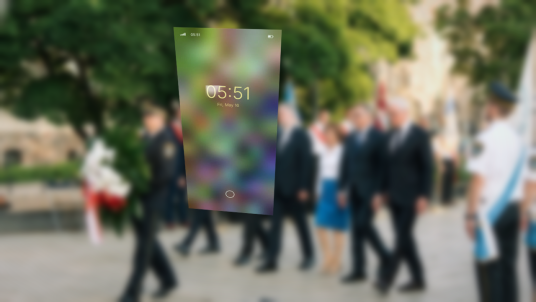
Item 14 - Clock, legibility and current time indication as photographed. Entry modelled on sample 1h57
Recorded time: 5h51
